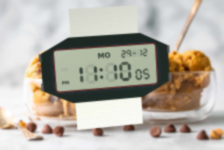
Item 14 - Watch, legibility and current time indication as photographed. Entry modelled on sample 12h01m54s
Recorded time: 11h10m05s
